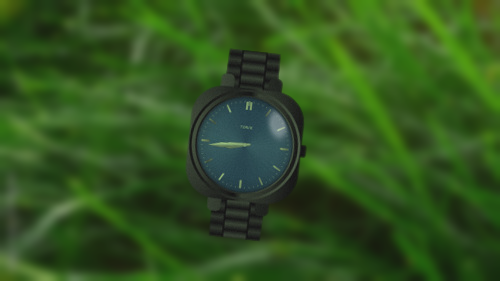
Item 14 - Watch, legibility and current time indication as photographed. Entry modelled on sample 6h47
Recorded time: 8h44
